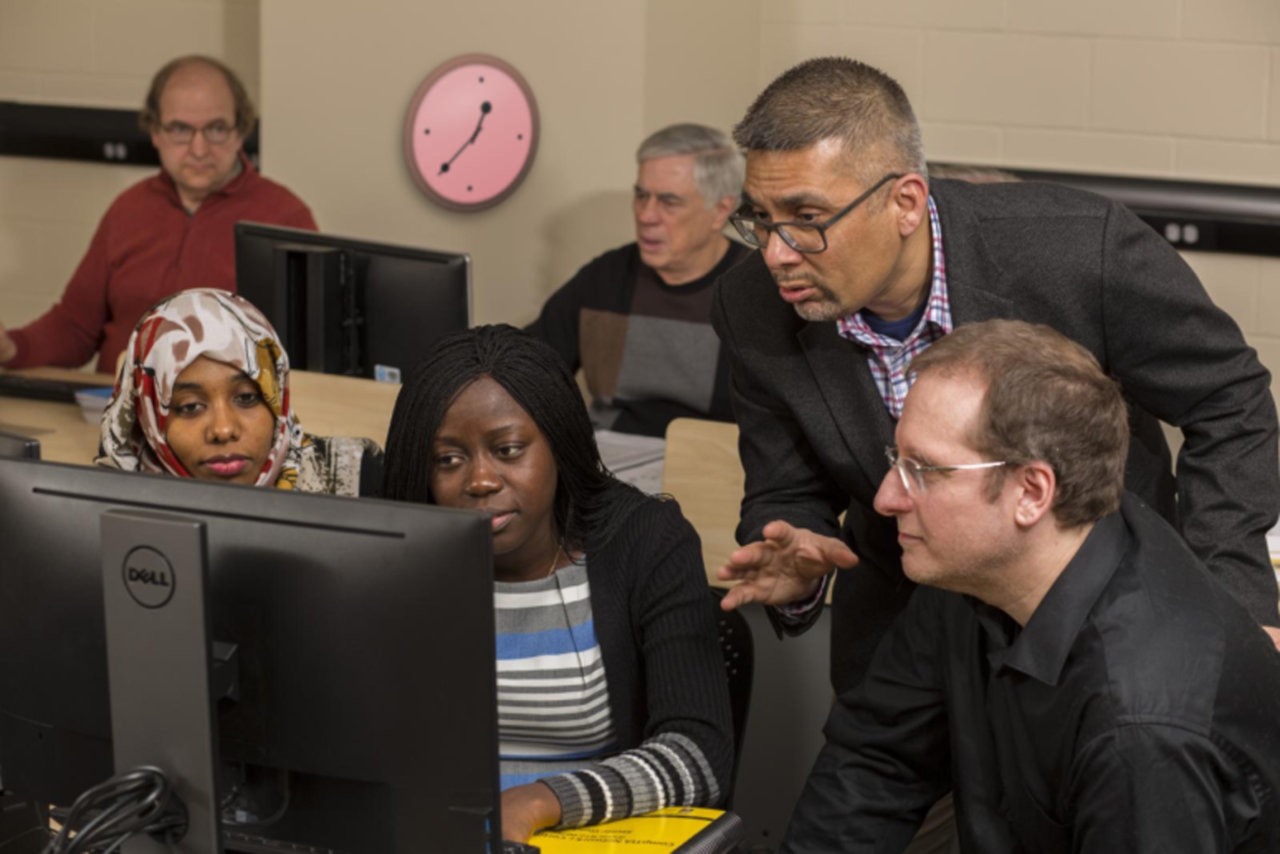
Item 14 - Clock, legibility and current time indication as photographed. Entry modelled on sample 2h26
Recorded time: 12h37
